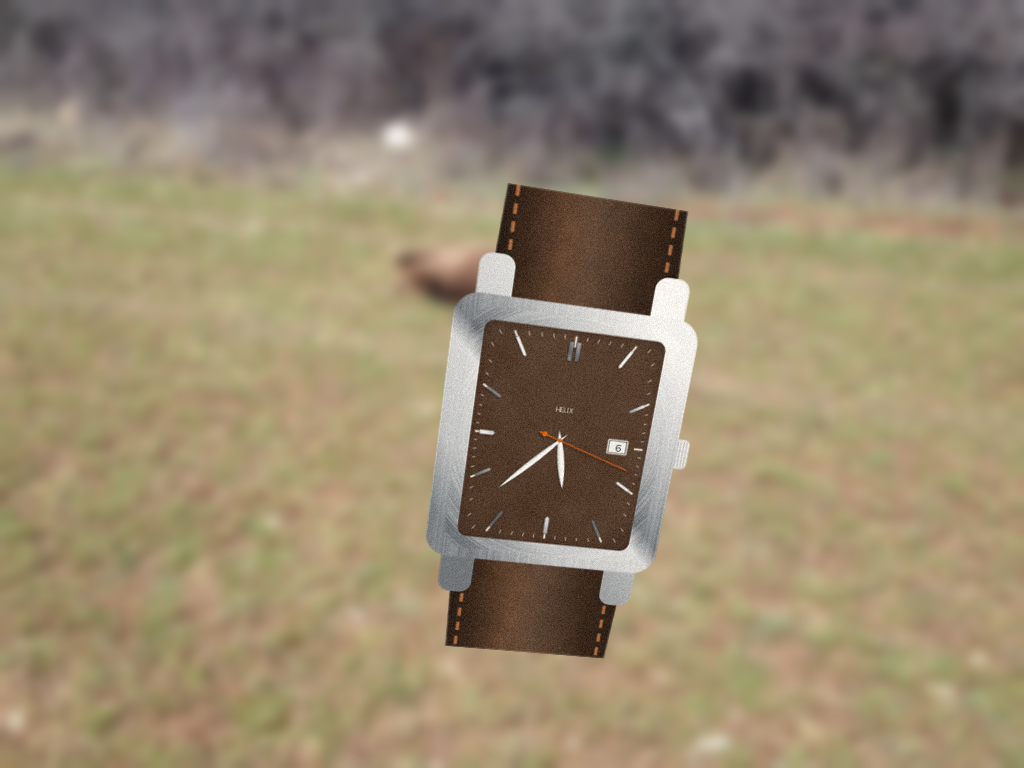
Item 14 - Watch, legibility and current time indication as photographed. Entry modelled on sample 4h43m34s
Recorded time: 5h37m18s
